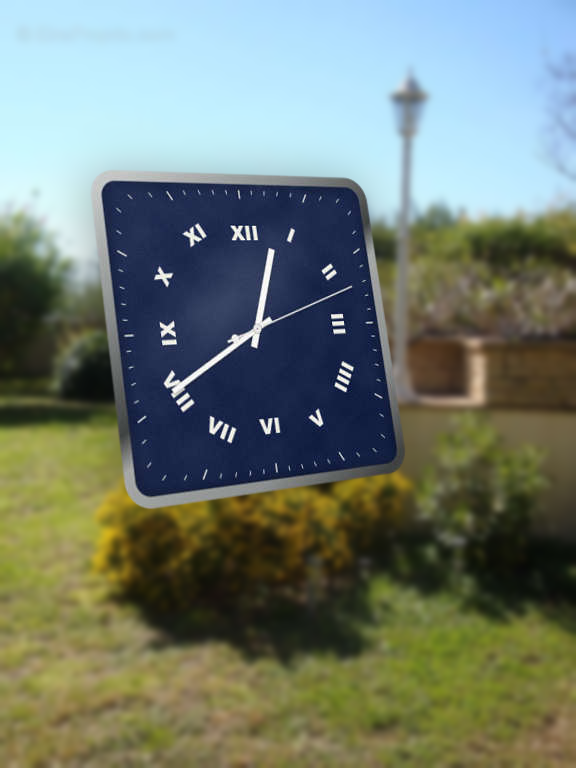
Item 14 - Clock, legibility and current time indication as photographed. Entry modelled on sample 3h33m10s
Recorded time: 12h40m12s
